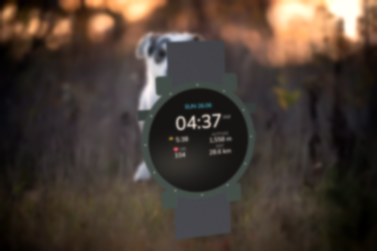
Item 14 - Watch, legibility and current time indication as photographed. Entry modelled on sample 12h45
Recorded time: 4h37
